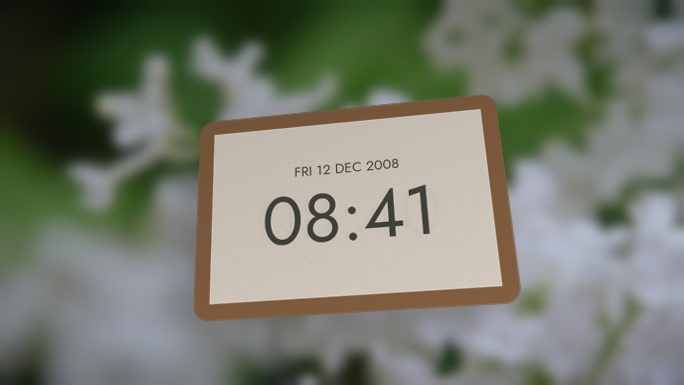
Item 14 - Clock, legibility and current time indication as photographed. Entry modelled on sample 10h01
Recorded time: 8h41
